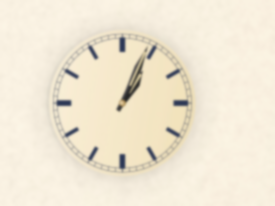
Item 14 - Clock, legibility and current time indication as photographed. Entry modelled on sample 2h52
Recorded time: 1h04
